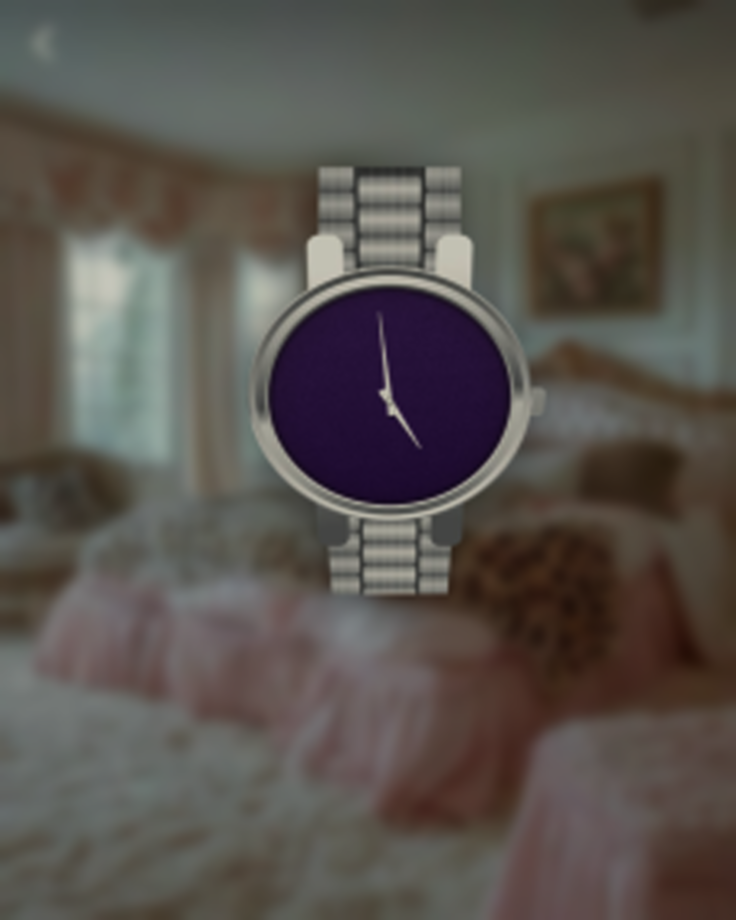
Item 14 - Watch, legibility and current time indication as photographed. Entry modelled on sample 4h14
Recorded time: 4h59
